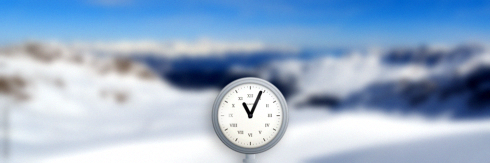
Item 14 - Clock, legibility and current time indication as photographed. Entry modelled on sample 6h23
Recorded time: 11h04
